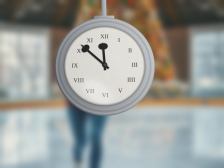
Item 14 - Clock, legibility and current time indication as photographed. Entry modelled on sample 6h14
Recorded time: 11h52
